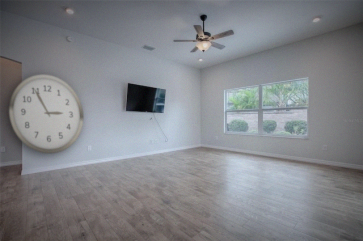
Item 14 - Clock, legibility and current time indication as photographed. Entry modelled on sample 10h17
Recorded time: 2h55
